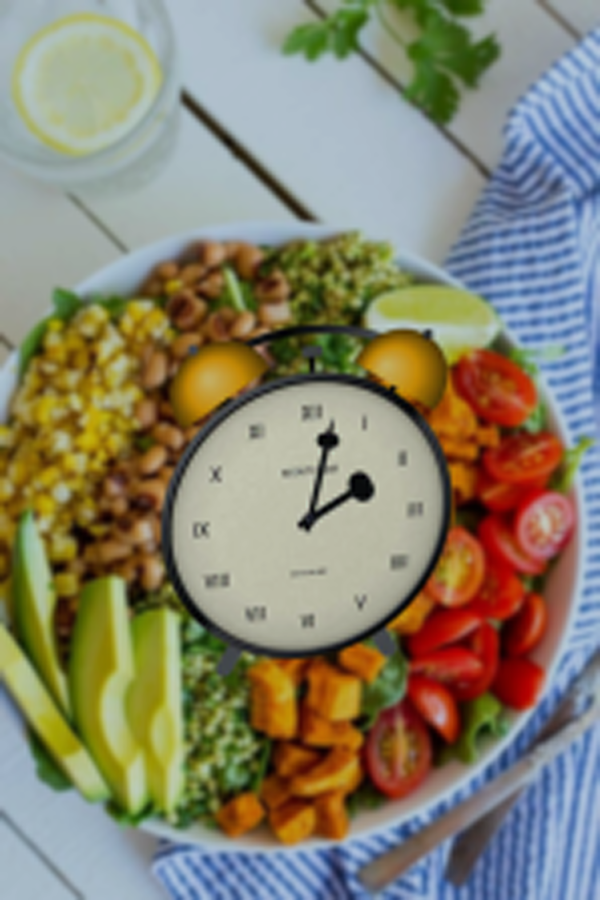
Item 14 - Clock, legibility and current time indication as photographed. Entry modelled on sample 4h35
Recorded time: 2h02
